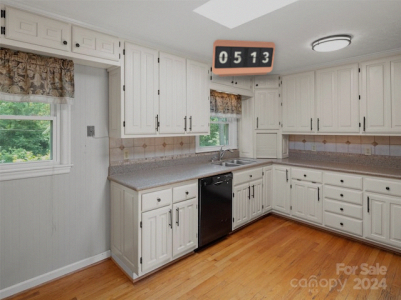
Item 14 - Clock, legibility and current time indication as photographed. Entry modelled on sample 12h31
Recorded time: 5h13
